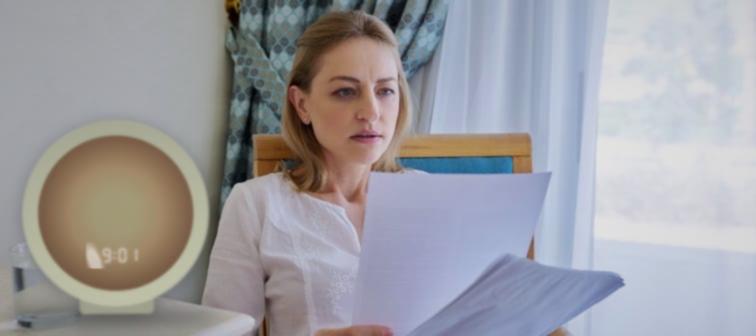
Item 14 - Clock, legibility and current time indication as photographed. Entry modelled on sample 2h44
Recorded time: 9h01
